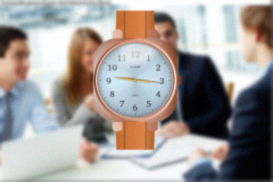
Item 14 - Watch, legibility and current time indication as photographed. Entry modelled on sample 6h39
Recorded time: 9h16
